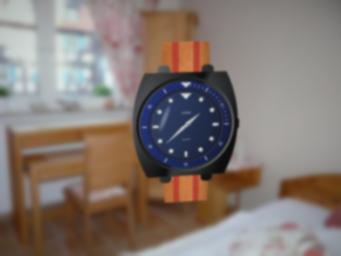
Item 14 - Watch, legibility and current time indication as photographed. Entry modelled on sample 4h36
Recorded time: 1h38
